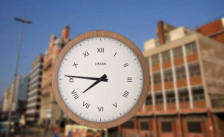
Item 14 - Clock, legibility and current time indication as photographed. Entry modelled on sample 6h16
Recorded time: 7h46
